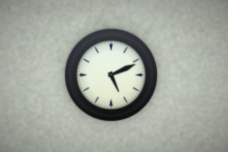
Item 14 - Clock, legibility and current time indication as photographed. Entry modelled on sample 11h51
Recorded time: 5h11
